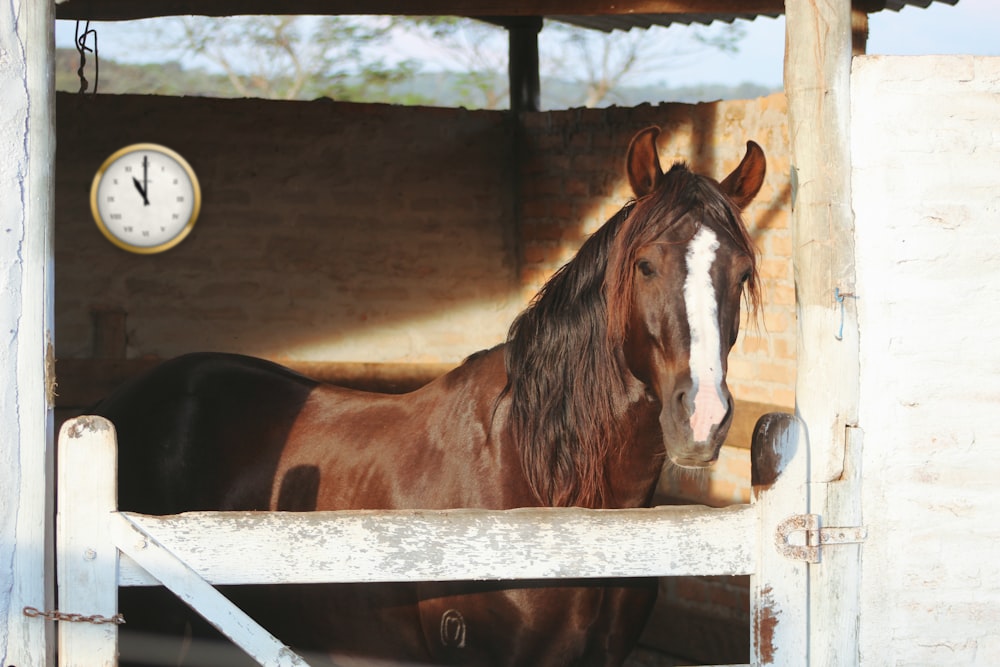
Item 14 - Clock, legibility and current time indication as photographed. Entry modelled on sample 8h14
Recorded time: 11h00
